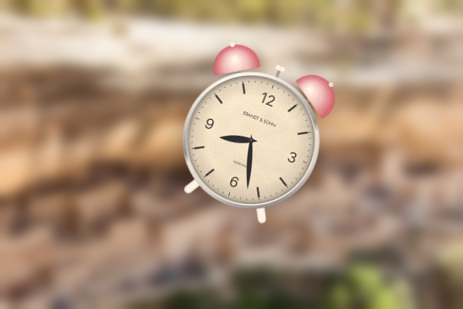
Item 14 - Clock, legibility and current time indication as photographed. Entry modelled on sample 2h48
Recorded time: 8h27
